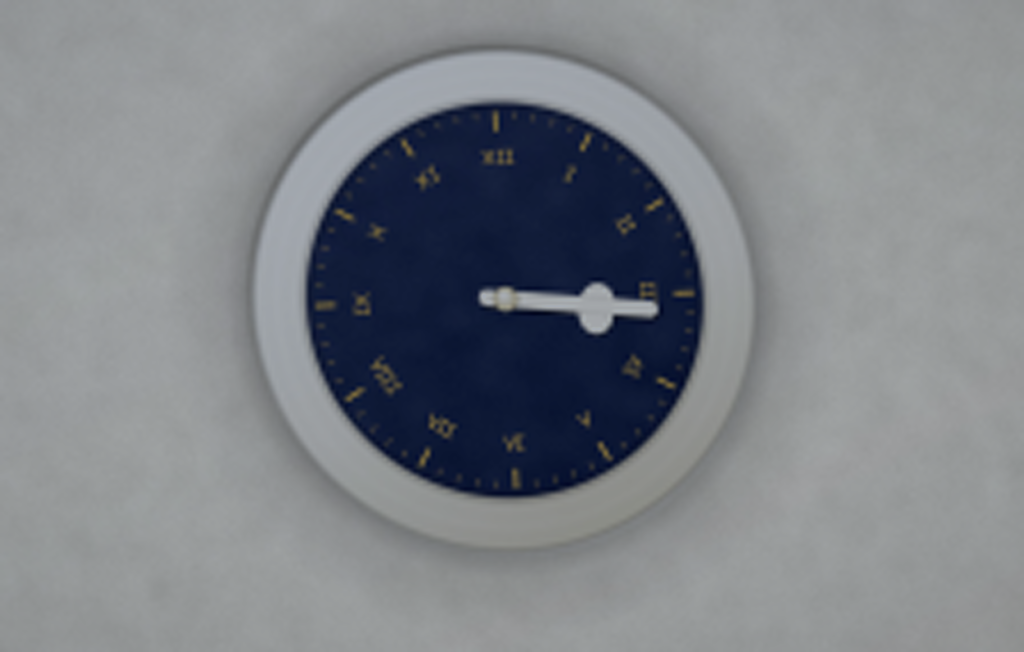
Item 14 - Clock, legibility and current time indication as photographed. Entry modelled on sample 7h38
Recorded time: 3h16
